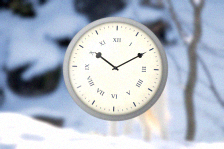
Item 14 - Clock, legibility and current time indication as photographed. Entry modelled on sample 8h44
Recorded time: 10h10
